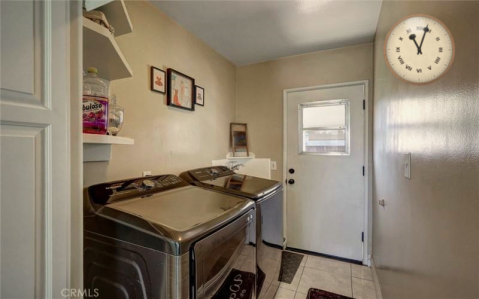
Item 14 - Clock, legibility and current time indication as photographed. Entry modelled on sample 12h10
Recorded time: 11h03
